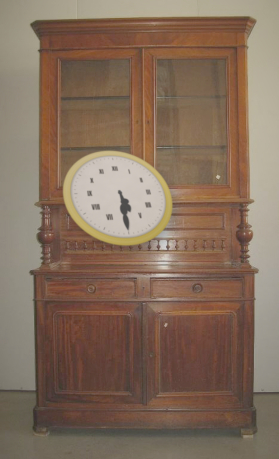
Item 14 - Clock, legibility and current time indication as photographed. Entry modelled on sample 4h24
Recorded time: 5h30
